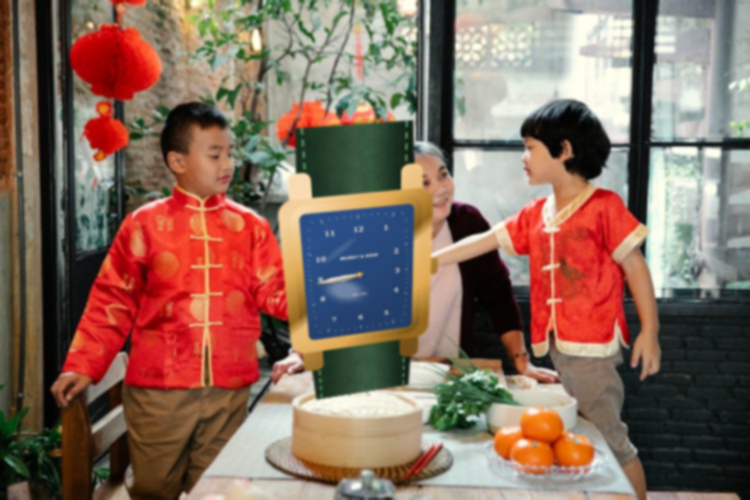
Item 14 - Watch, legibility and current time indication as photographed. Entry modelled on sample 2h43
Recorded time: 8h44
